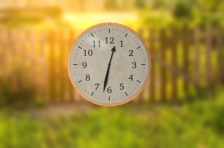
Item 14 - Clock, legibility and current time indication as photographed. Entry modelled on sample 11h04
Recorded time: 12h32
